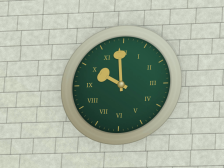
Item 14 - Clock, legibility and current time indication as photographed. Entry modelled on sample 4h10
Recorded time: 9h59
